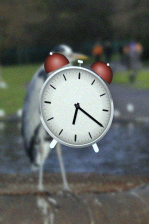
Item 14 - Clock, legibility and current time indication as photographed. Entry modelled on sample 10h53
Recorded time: 6h20
